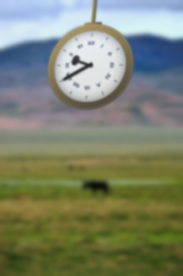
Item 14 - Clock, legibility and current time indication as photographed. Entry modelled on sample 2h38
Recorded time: 9h40
